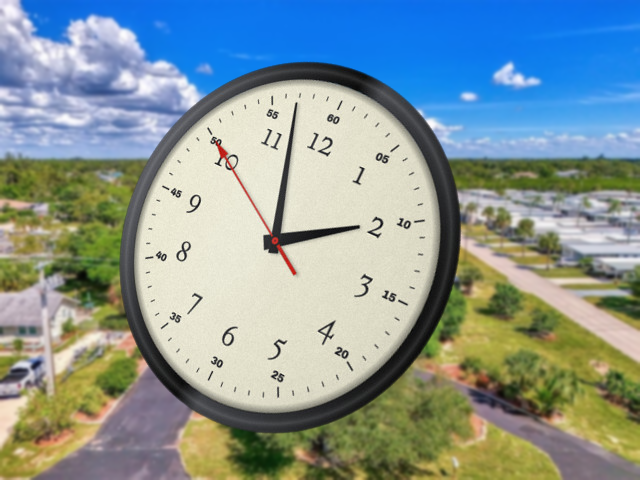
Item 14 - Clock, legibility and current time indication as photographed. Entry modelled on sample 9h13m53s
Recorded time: 1h56m50s
